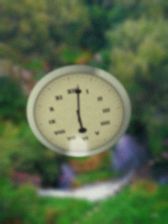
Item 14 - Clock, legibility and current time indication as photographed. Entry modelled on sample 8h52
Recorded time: 6h02
